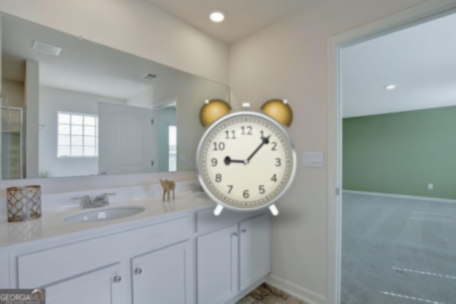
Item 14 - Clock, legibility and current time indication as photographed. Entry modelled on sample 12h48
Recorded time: 9h07
